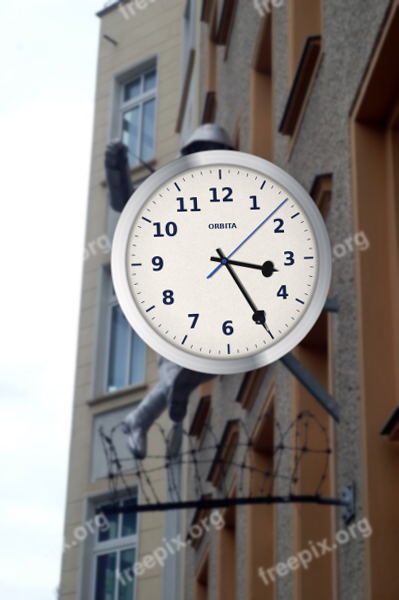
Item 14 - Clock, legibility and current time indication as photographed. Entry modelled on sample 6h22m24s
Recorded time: 3h25m08s
